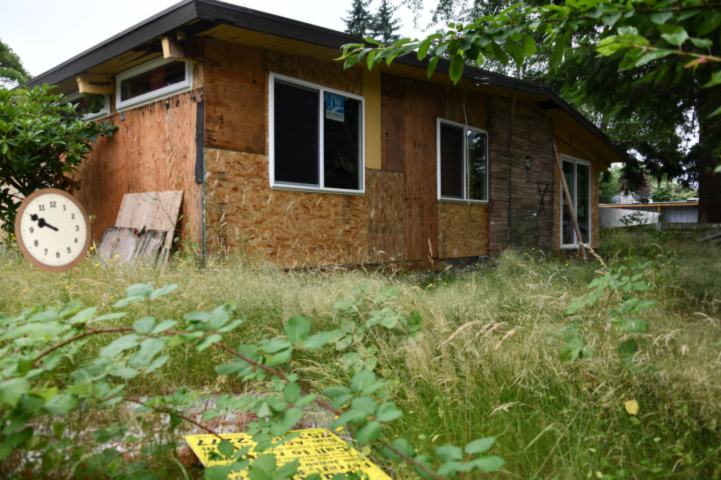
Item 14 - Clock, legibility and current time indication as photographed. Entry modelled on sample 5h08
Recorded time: 9h50
